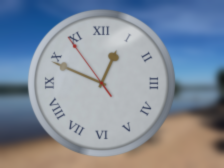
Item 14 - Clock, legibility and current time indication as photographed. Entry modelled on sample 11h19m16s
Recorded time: 12h48m54s
